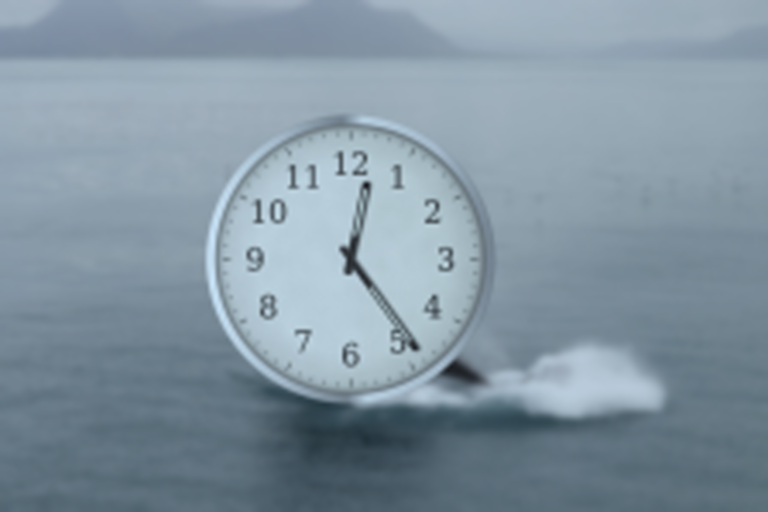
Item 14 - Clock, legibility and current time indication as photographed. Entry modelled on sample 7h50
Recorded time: 12h24
